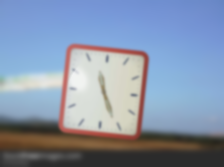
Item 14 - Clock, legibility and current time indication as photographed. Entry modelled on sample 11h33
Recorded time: 11h26
